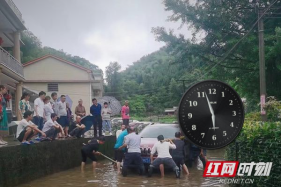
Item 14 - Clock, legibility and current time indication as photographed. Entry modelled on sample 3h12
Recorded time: 5h57
